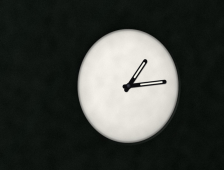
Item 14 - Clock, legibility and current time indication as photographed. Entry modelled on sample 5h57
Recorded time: 1h14
